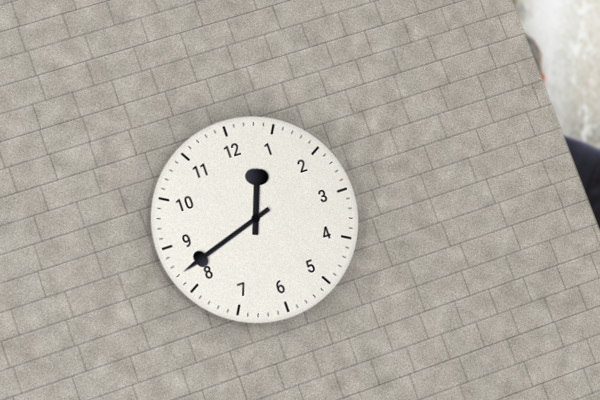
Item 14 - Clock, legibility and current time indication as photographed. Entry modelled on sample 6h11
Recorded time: 12h42
